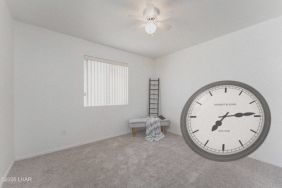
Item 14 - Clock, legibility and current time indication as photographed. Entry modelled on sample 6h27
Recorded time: 7h14
